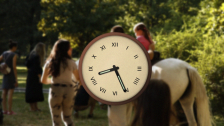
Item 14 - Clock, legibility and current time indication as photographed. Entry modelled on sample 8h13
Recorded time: 8h26
